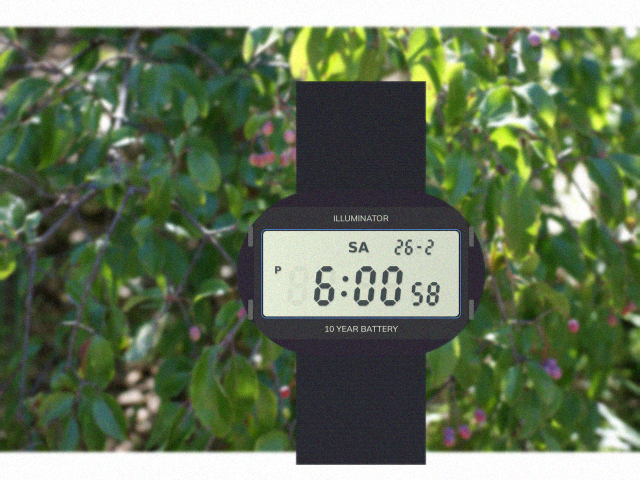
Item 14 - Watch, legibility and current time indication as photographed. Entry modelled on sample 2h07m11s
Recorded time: 6h00m58s
